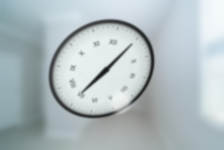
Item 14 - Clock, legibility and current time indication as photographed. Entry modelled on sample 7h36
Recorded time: 7h05
